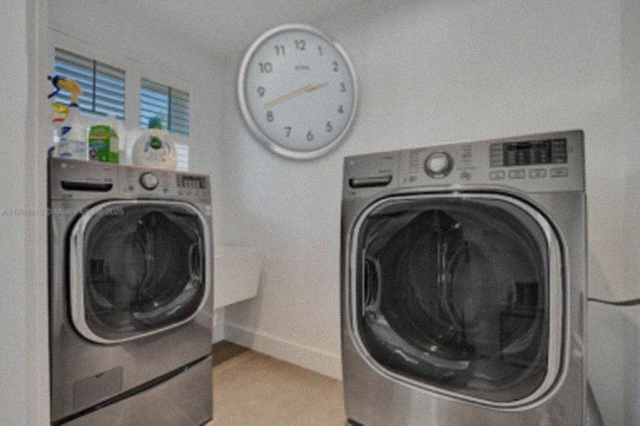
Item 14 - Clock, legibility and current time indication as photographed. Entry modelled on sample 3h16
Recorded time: 2h42
